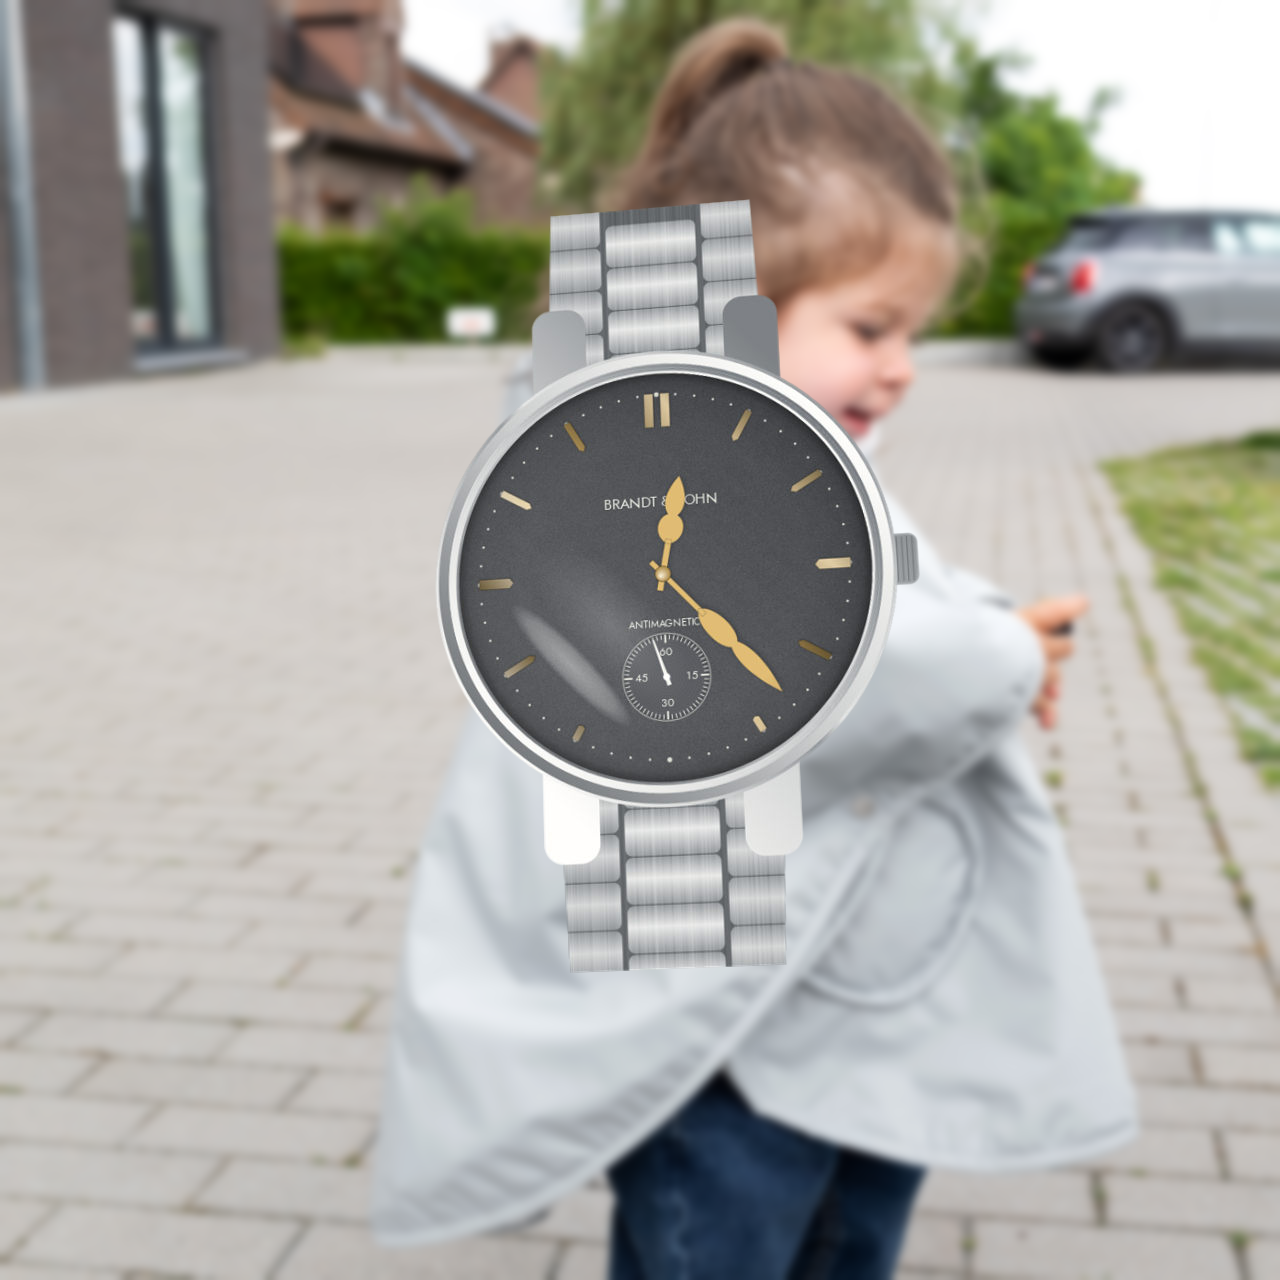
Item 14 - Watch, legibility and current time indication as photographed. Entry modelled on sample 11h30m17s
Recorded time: 12h22m57s
